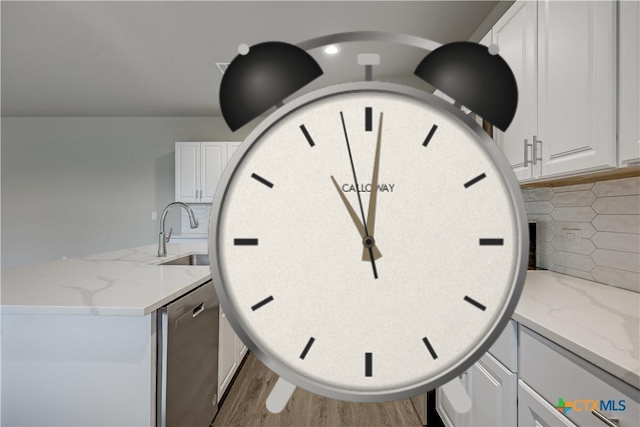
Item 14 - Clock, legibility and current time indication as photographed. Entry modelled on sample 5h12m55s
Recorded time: 11h00m58s
